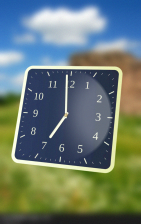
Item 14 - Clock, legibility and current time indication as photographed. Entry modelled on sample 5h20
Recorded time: 6h59
